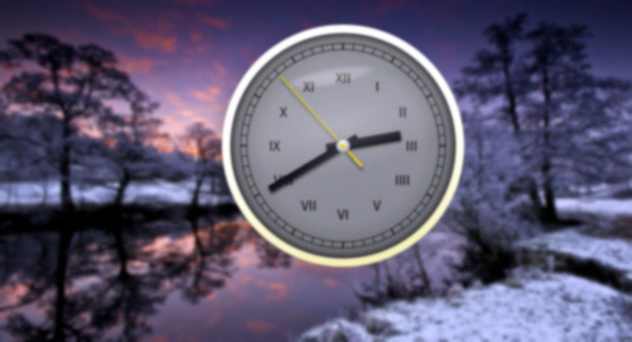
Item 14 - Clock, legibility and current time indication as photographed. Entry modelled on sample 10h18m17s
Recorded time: 2h39m53s
